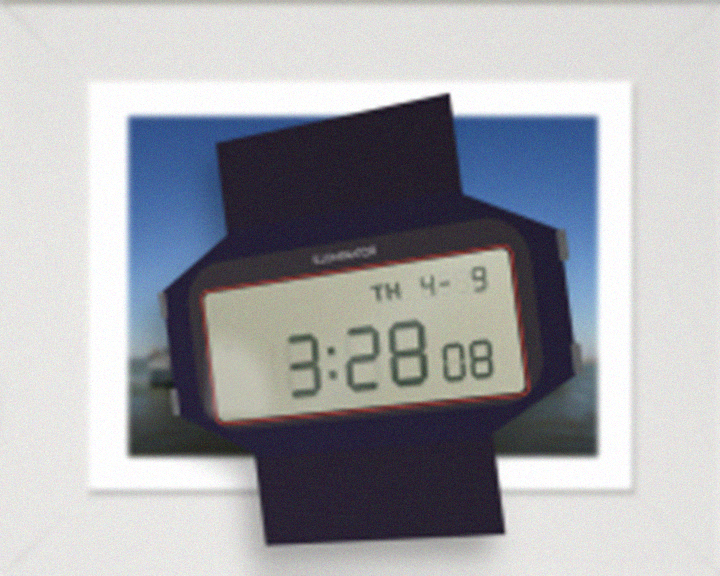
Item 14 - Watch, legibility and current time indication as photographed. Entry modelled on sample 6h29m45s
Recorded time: 3h28m08s
